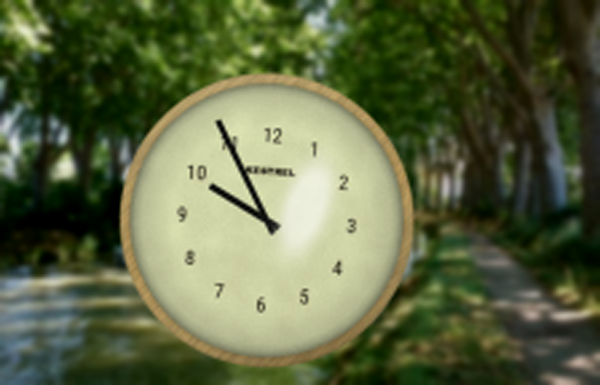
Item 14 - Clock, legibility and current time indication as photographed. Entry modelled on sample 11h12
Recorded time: 9h55
